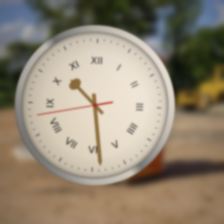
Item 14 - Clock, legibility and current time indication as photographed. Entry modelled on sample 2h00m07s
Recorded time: 10h28m43s
